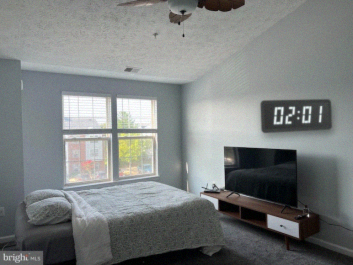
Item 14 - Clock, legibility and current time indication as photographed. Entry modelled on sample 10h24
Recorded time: 2h01
